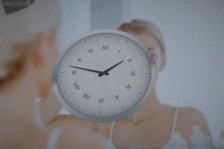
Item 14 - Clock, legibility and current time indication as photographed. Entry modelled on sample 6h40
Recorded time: 1h47
